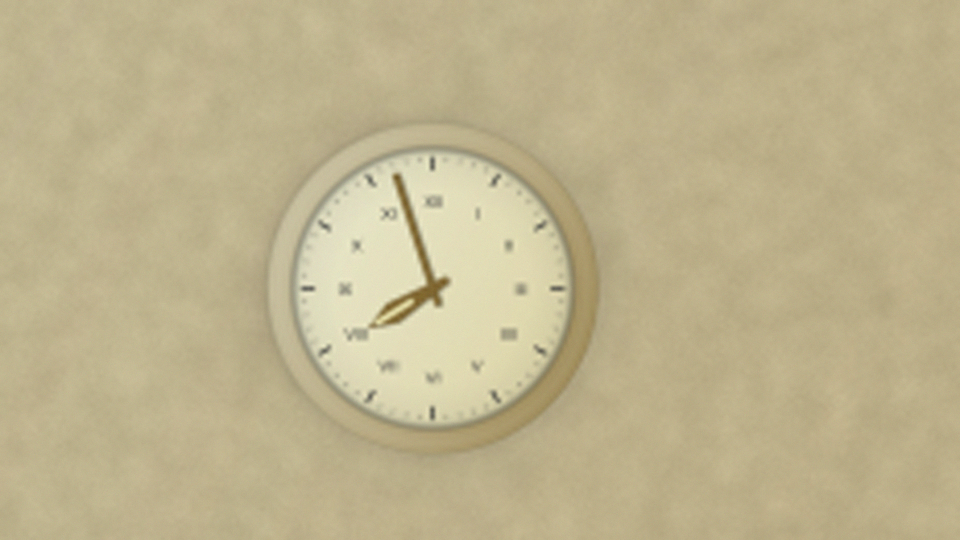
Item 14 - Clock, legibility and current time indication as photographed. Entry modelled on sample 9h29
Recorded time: 7h57
